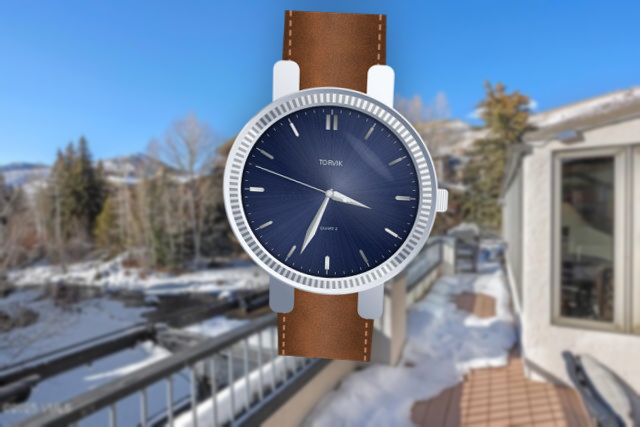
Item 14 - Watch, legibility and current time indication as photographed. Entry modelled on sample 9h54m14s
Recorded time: 3h33m48s
